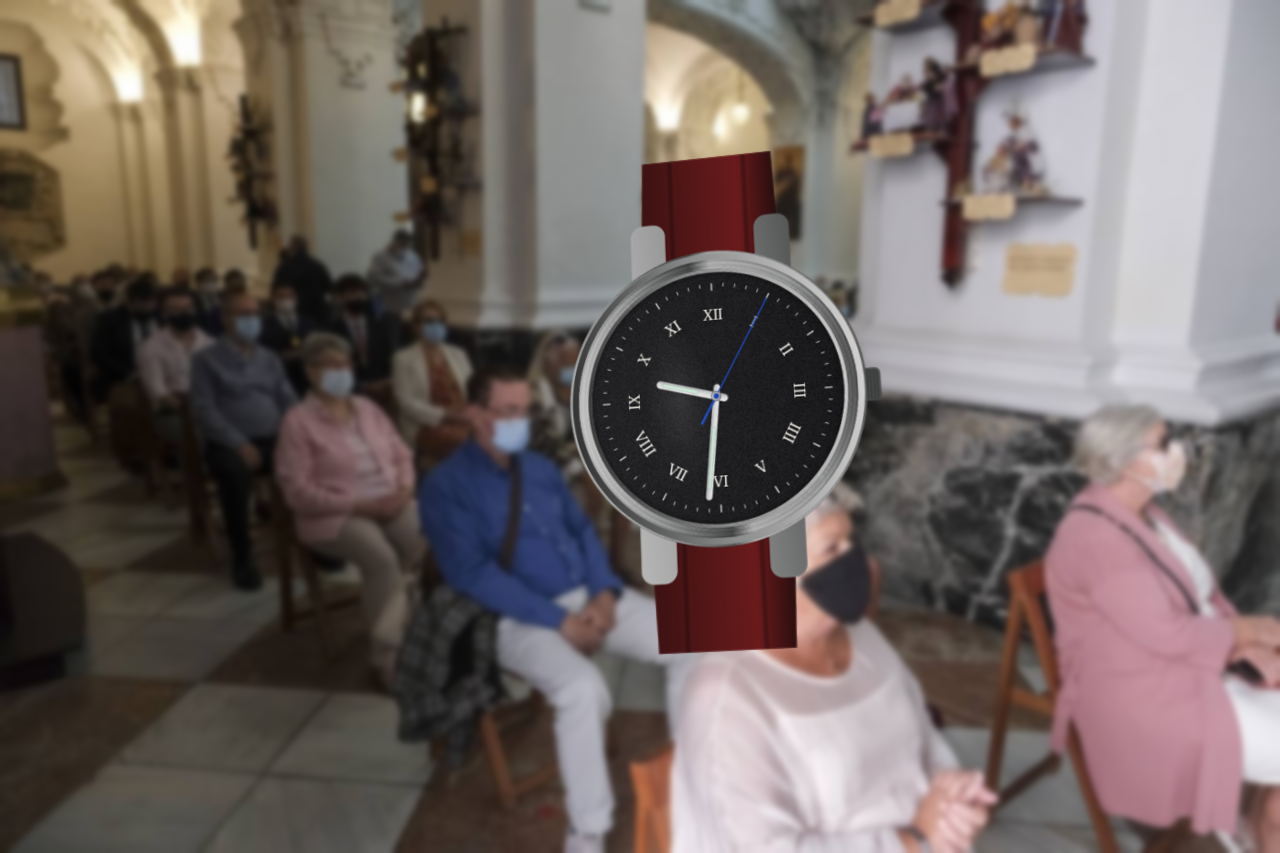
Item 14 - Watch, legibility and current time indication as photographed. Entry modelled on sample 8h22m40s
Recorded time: 9h31m05s
